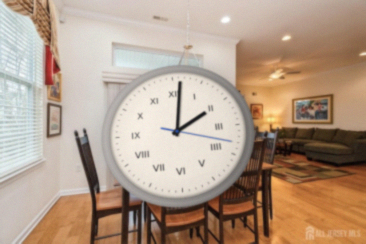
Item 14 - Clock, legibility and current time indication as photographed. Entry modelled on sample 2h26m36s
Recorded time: 2h01m18s
